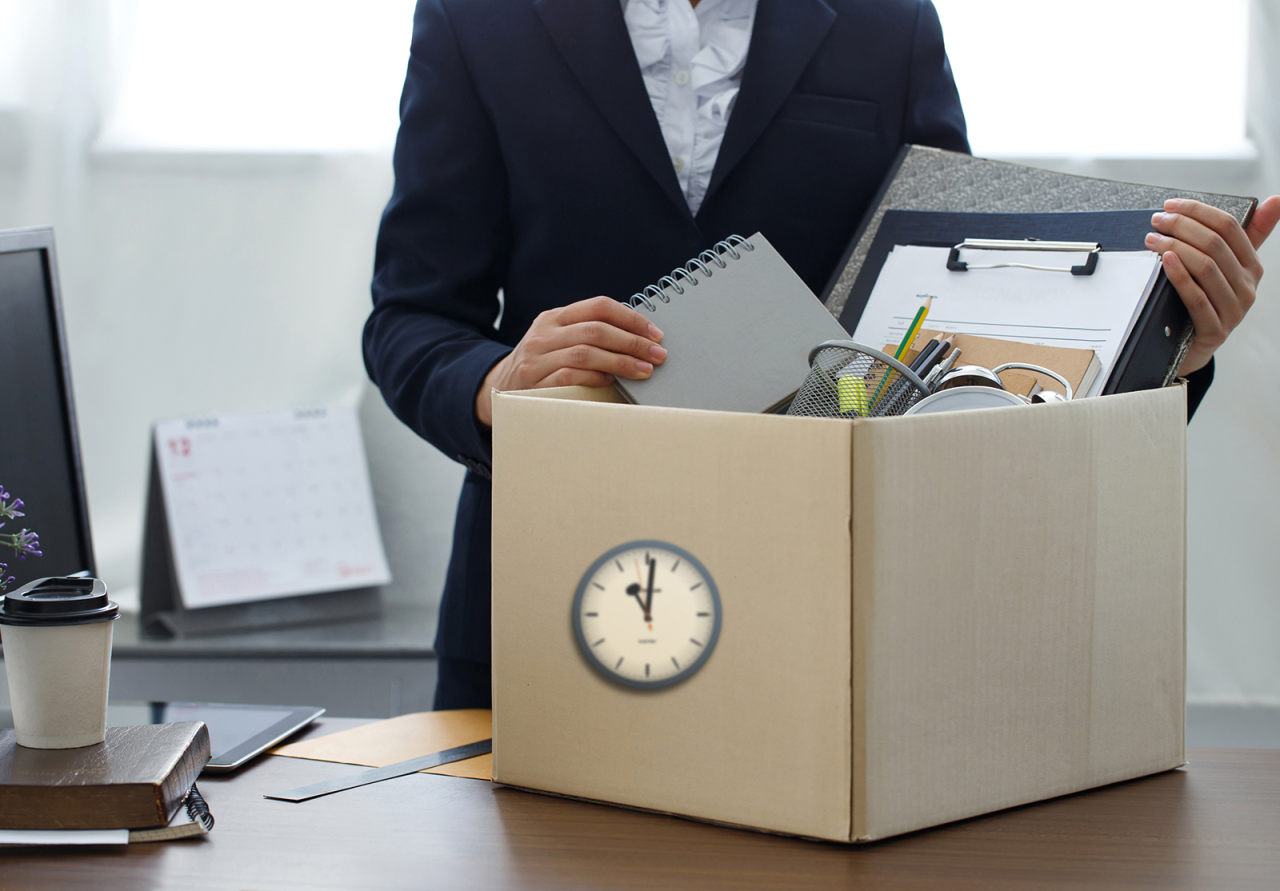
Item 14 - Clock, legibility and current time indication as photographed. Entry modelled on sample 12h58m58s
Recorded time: 11h00m58s
